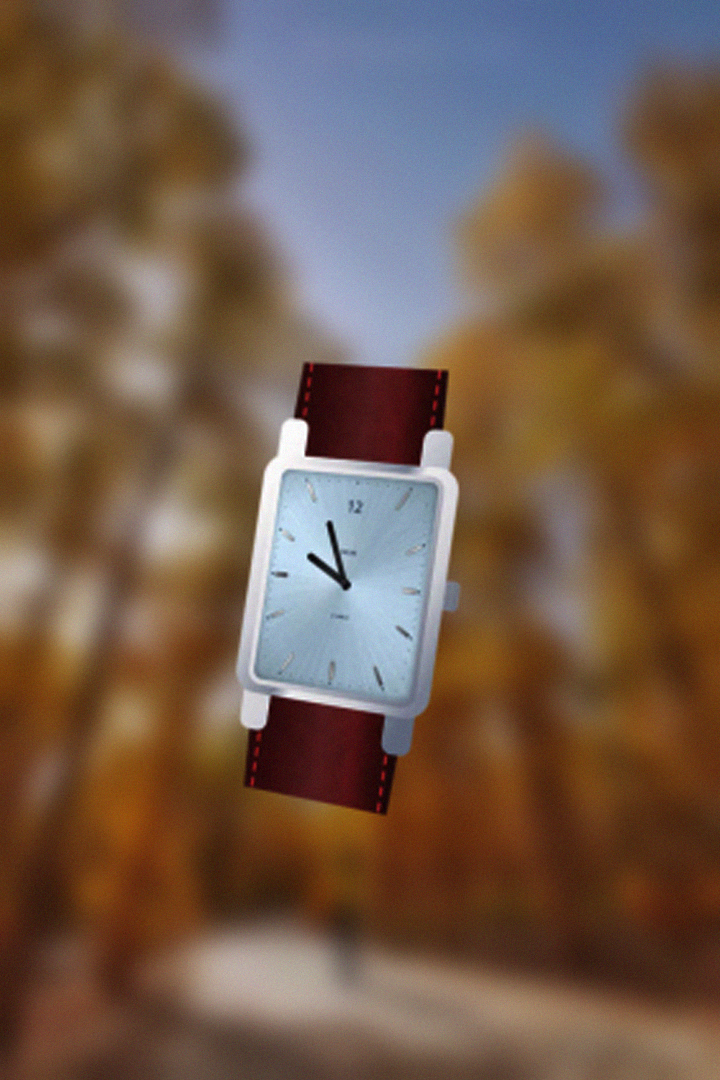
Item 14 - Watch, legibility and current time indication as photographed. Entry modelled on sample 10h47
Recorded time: 9h56
